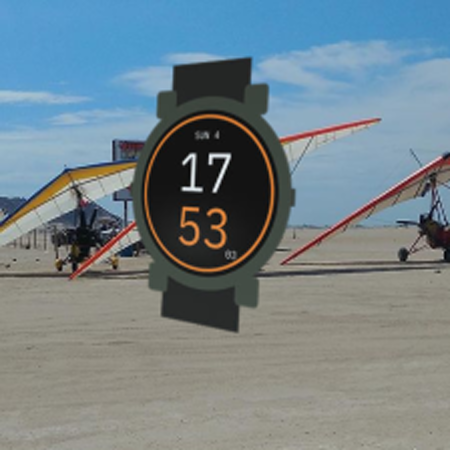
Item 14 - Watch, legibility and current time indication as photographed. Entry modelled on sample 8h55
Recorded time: 17h53
